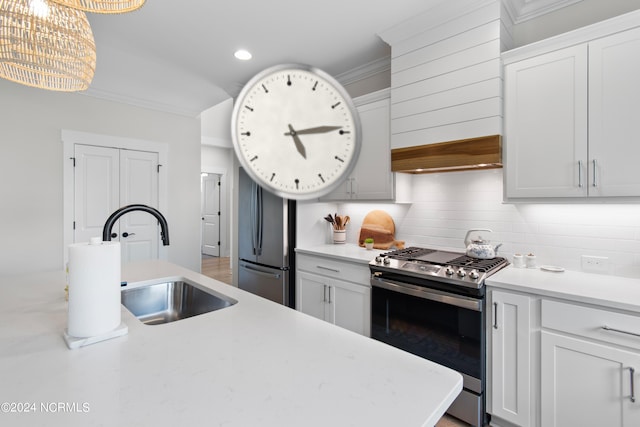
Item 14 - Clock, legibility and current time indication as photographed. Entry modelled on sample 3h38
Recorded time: 5h14
